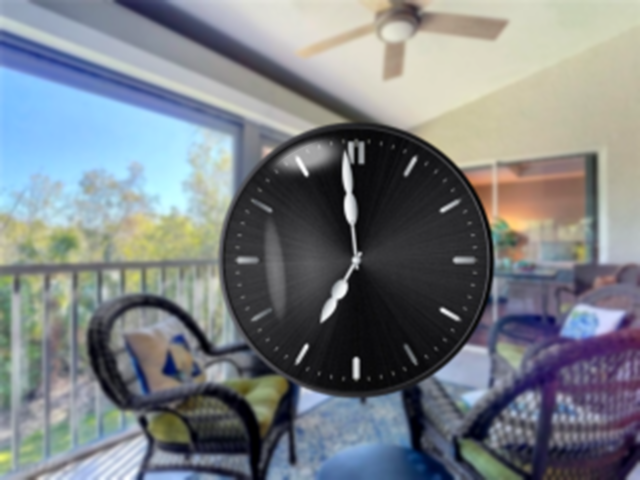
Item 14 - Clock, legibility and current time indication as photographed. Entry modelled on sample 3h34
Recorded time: 6h59
